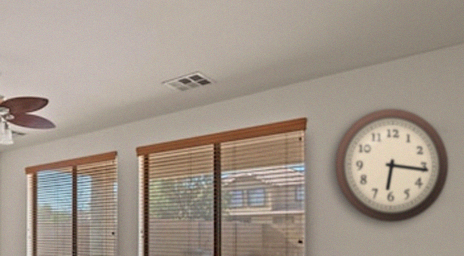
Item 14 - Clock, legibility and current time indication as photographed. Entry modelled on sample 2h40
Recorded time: 6h16
